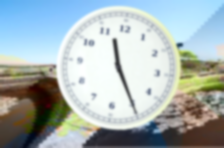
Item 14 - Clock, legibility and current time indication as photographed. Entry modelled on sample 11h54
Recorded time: 11h25
